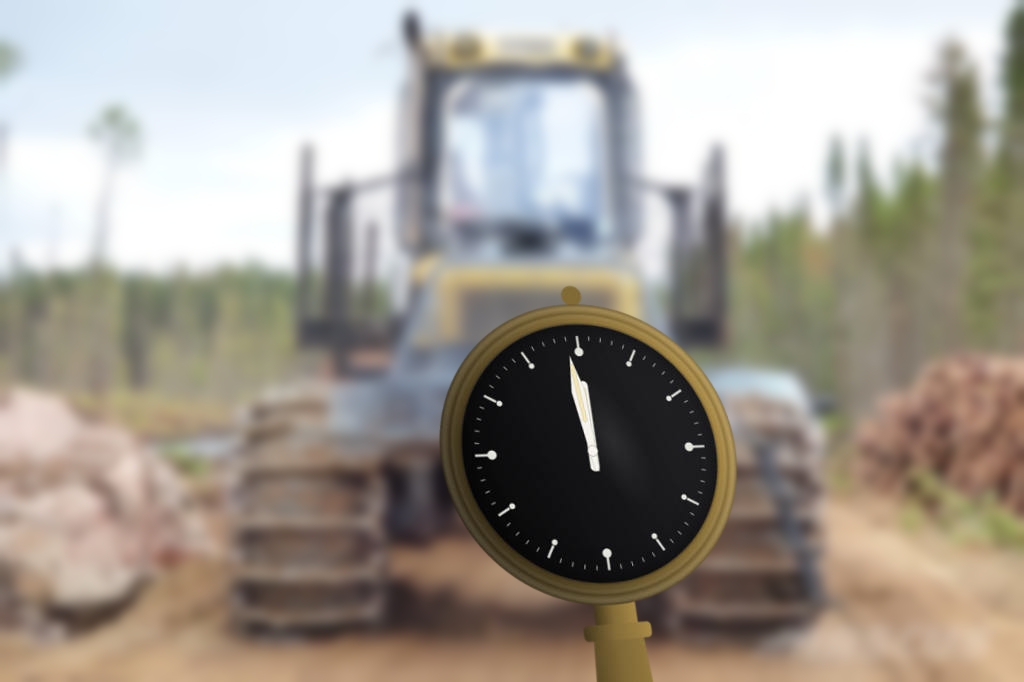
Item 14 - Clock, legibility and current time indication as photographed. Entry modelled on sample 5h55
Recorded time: 11h59
